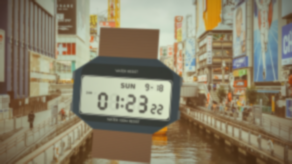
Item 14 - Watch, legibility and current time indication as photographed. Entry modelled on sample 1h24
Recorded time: 1h23
